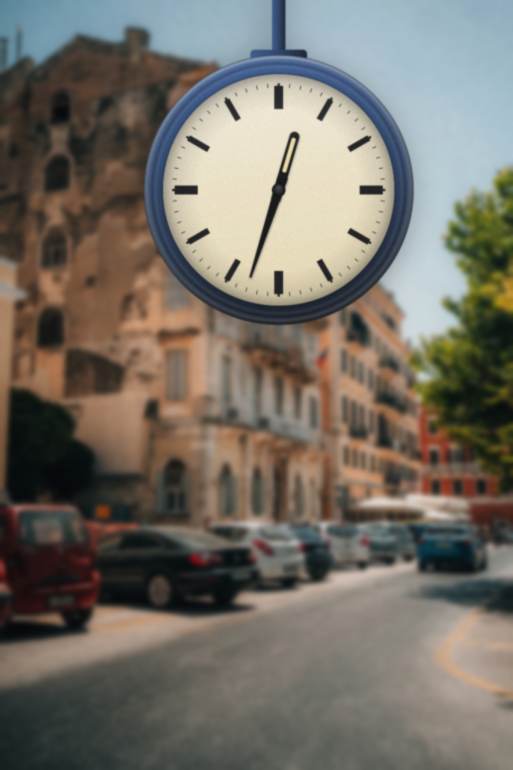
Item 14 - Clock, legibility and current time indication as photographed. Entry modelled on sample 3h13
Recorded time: 12h33
